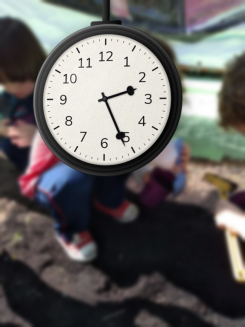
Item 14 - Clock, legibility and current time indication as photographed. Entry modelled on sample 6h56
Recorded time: 2h26
